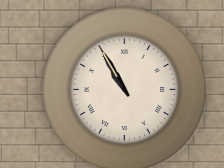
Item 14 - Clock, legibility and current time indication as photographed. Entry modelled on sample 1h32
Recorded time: 10h55
